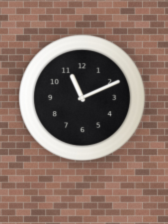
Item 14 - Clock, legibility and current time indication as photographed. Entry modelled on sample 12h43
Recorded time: 11h11
